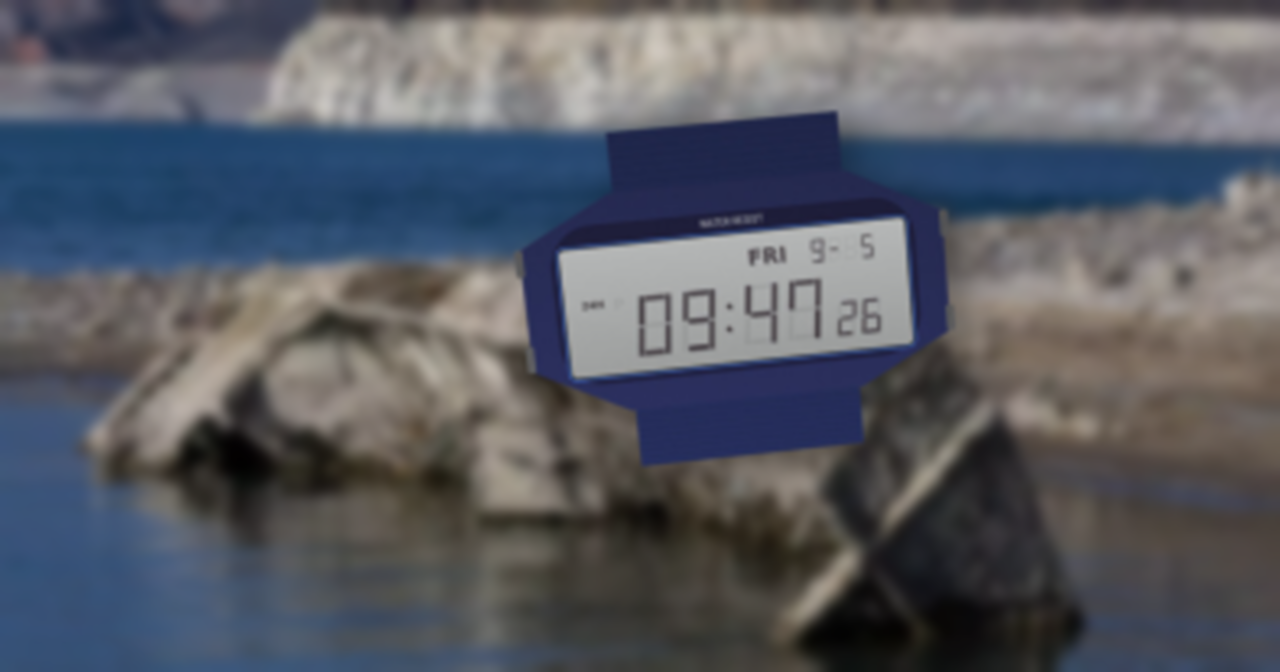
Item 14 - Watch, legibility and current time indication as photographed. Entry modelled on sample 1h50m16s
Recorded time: 9h47m26s
